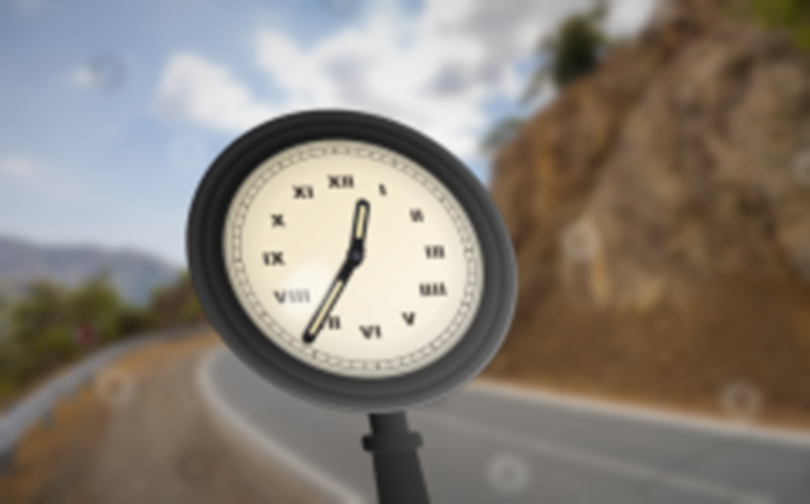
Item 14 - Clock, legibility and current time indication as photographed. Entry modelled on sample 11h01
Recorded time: 12h36
